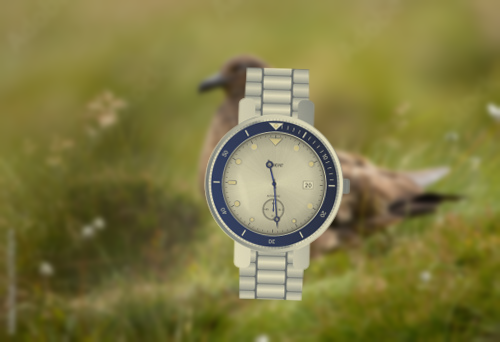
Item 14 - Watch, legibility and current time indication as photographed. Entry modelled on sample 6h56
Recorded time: 11h29
